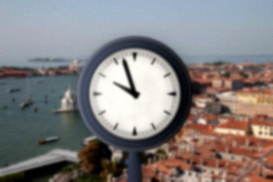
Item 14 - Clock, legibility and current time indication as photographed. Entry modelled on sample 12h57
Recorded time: 9h57
